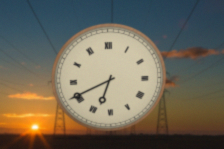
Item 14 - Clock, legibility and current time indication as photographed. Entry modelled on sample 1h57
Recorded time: 6h41
